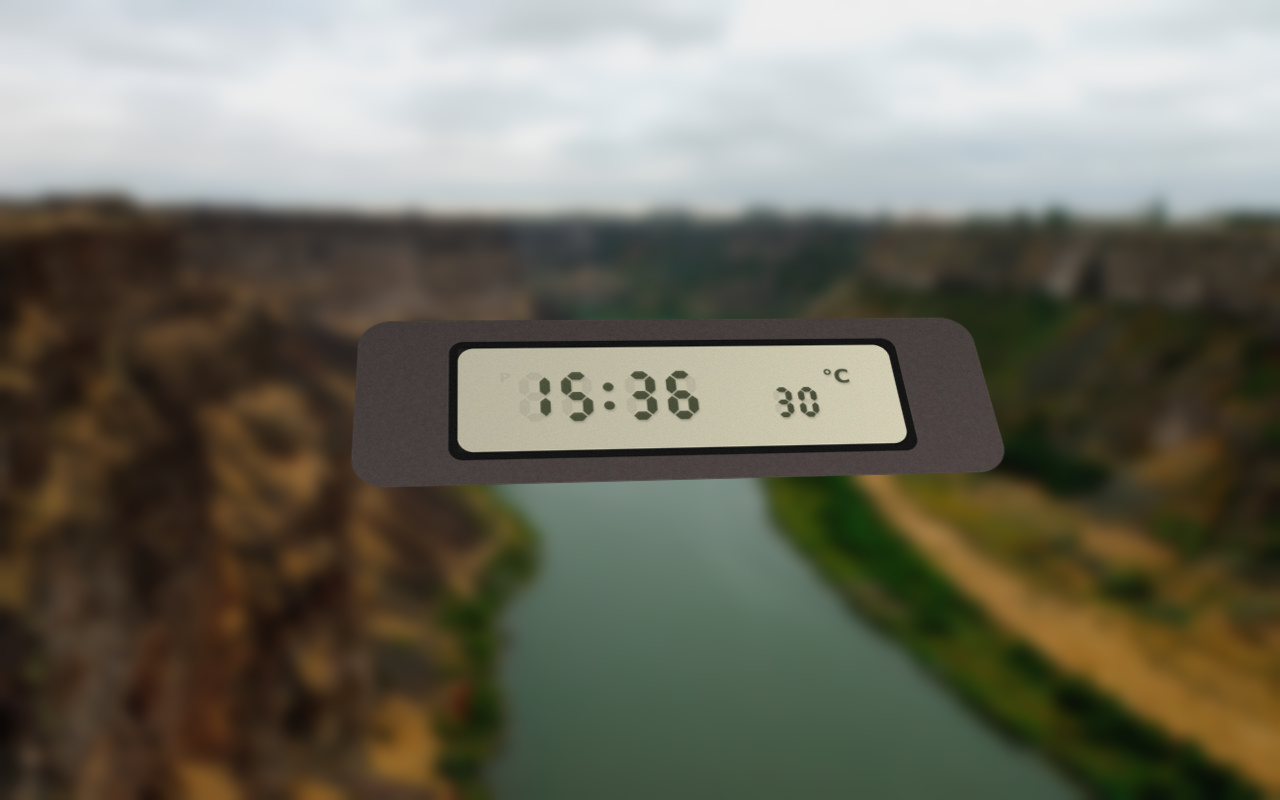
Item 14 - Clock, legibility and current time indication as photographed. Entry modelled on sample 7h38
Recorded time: 15h36
